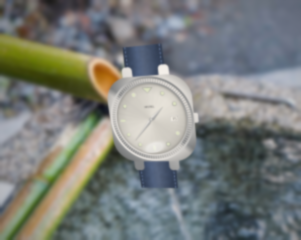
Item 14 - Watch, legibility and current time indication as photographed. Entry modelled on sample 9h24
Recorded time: 1h37
